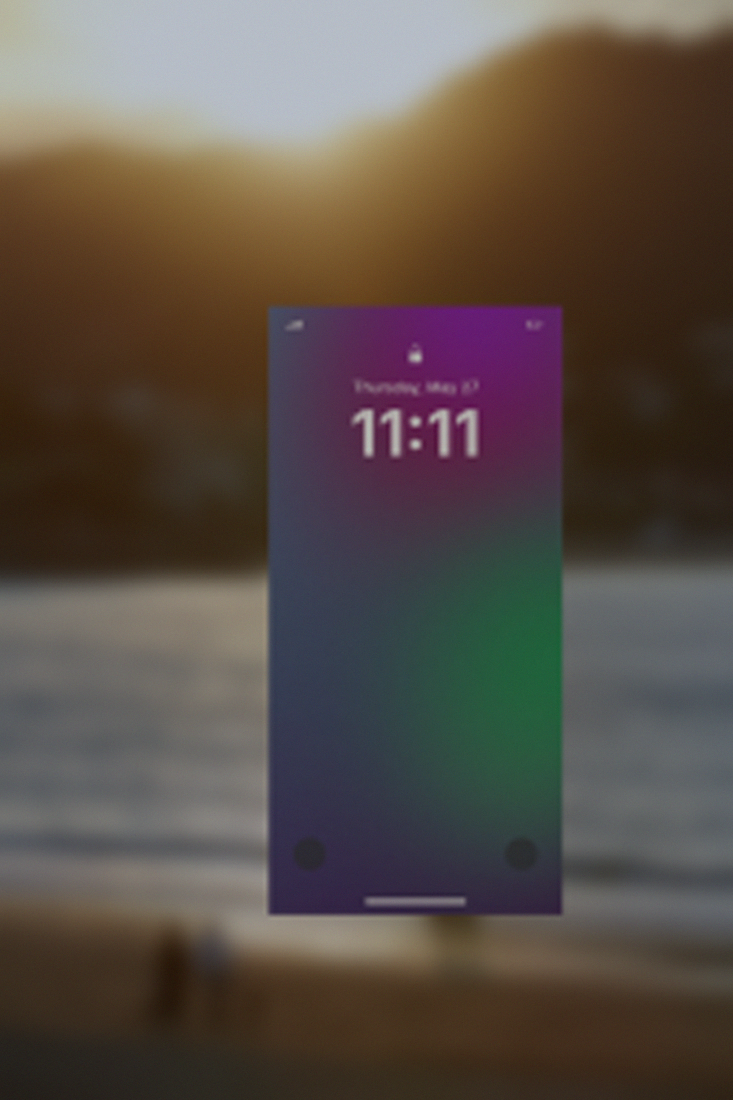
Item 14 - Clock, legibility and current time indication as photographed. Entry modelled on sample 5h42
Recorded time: 11h11
